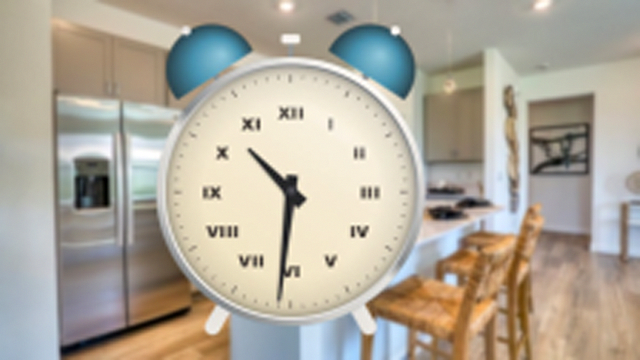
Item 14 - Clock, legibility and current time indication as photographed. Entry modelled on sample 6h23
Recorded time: 10h31
